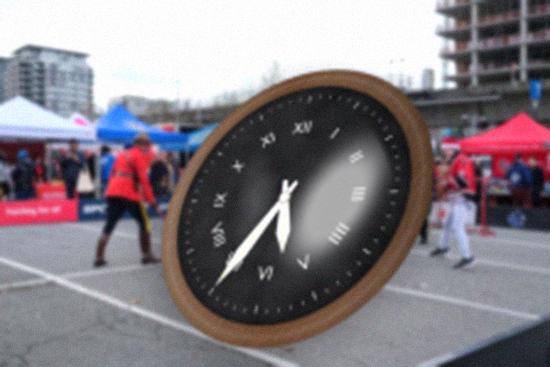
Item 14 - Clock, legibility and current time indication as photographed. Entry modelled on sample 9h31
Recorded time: 5h35
